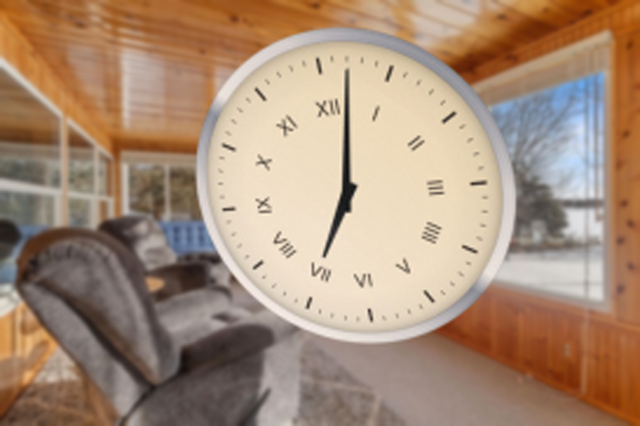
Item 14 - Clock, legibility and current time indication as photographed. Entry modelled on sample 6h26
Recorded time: 7h02
